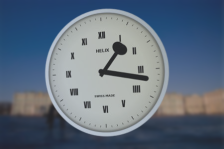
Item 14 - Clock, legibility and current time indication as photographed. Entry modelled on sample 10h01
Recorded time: 1h17
